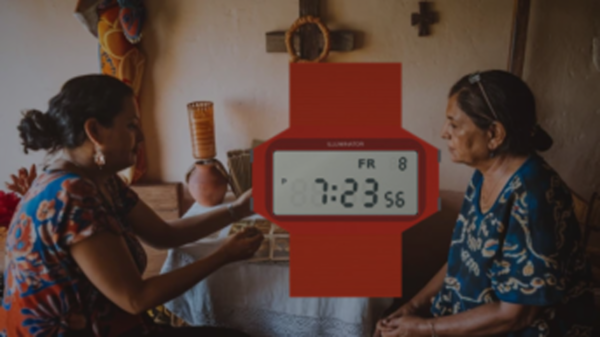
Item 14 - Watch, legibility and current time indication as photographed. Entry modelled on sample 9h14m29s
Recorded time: 7h23m56s
